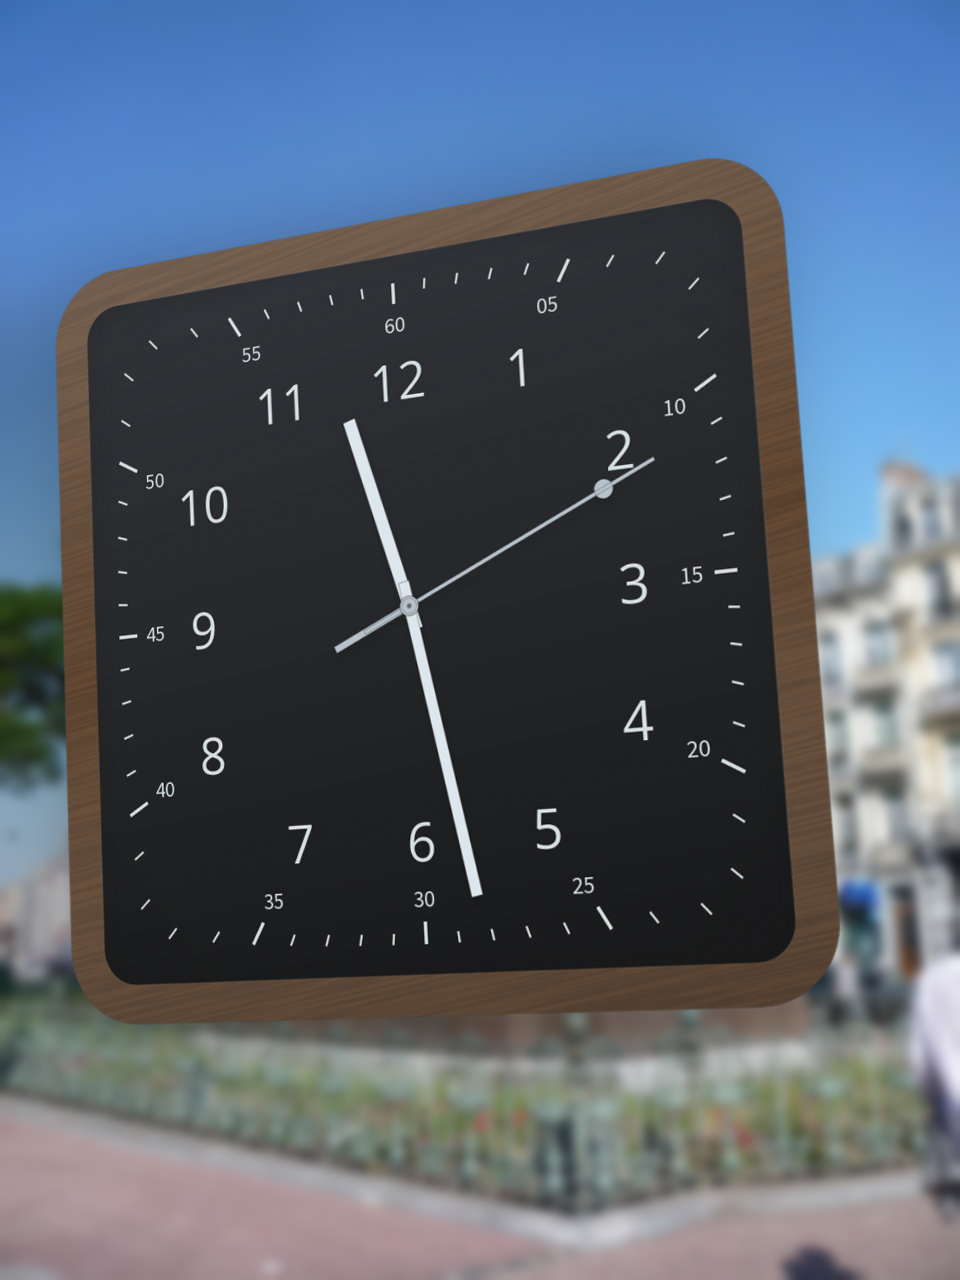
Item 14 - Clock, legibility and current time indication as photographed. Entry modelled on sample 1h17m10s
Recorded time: 11h28m11s
